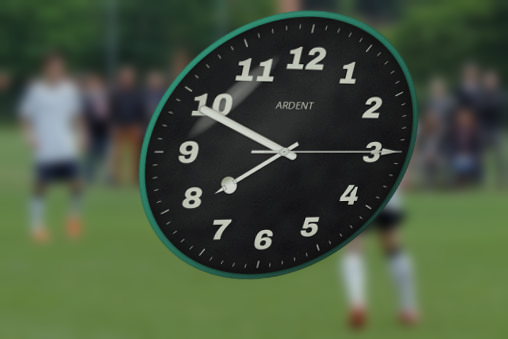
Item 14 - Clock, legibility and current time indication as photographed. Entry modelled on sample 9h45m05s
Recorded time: 7h49m15s
